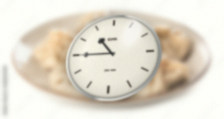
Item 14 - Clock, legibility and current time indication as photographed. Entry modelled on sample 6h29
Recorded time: 10h45
